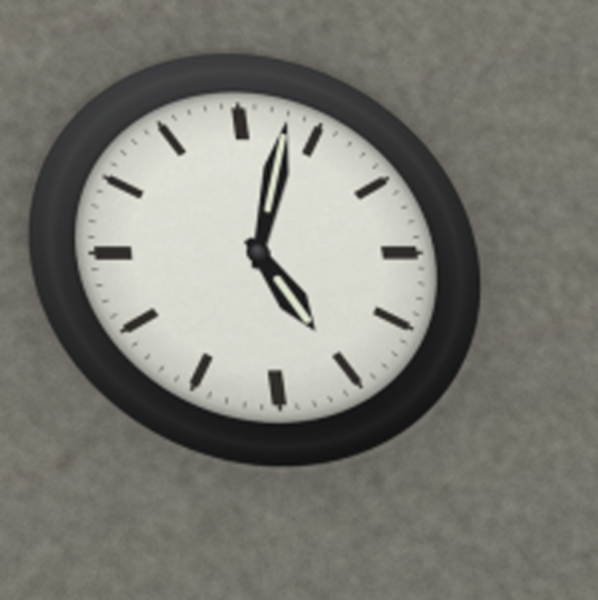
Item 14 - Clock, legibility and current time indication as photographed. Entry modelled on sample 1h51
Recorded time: 5h03
